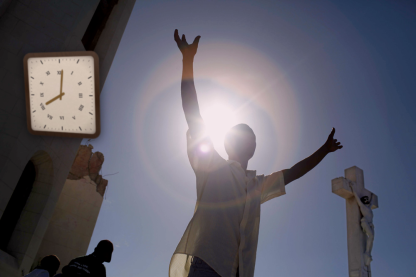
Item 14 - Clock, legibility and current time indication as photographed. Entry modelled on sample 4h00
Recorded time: 8h01
